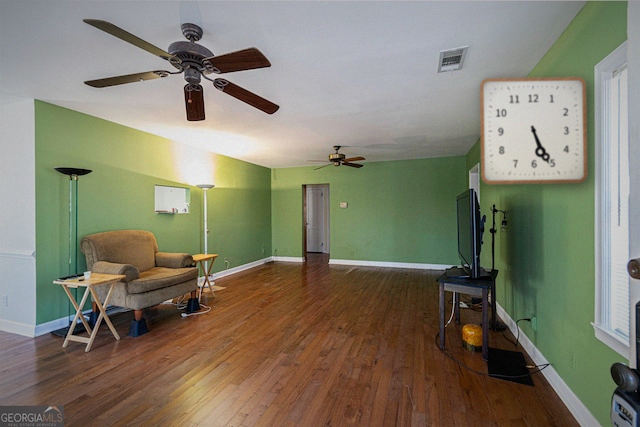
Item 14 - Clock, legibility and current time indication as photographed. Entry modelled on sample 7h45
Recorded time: 5h26
